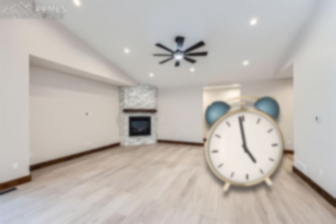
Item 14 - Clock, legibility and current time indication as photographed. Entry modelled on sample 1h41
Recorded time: 4h59
